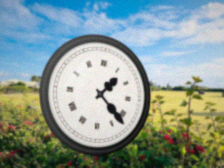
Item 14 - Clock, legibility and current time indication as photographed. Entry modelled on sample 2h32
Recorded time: 1h22
